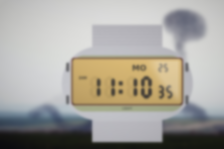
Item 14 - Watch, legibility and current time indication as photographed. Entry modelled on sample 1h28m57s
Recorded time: 11h10m35s
